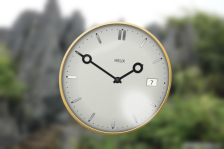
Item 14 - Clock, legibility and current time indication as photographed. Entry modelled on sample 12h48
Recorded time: 1h50
